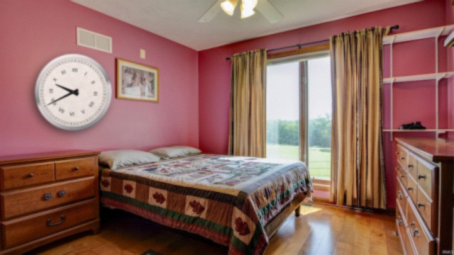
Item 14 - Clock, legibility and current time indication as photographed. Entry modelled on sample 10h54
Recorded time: 9h40
